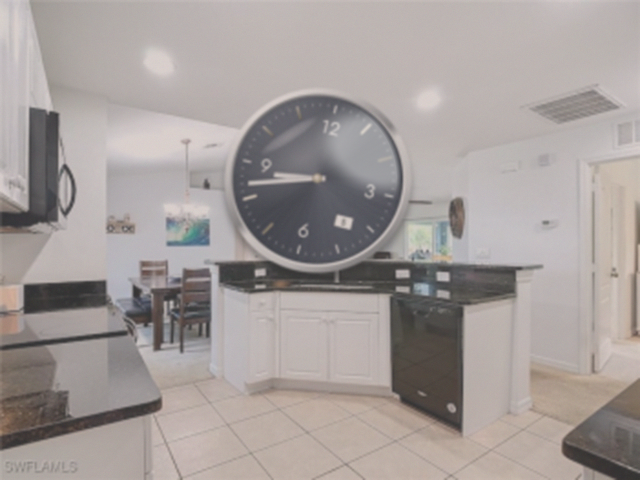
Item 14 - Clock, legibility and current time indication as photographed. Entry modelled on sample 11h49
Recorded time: 8h42
